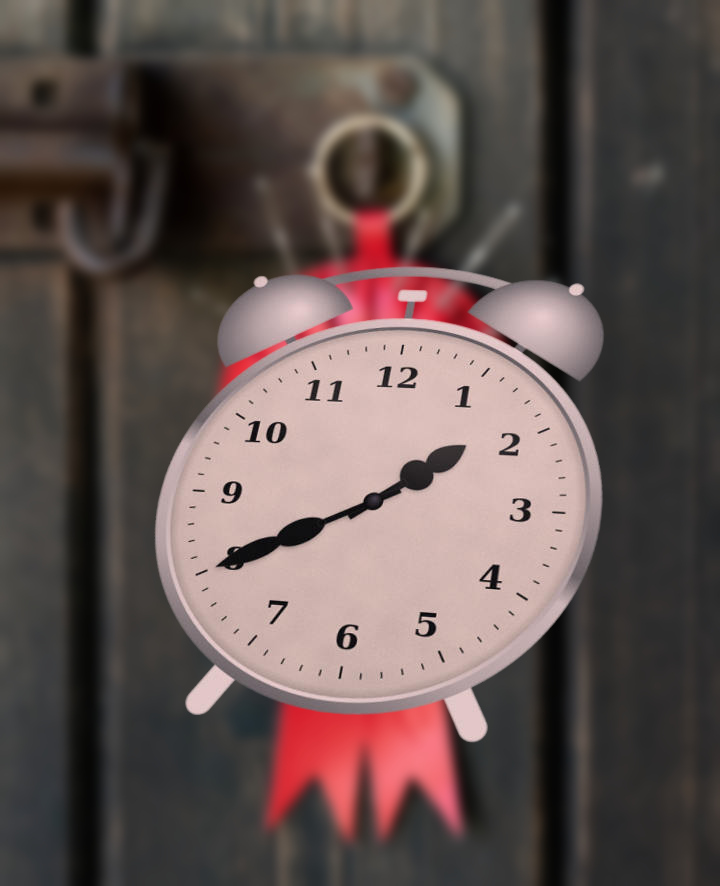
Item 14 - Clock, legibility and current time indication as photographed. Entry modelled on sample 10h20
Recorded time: 1h40
